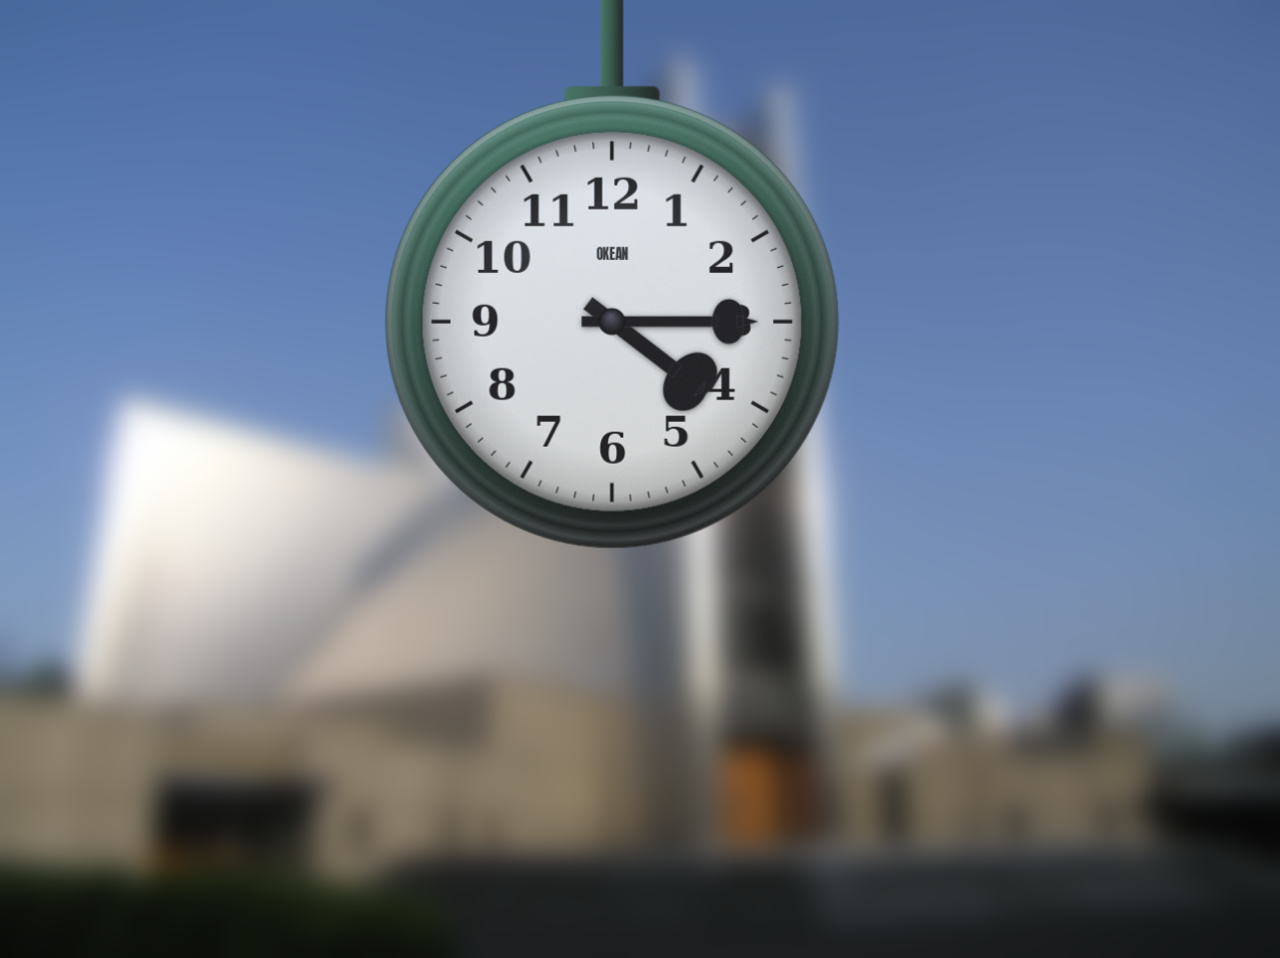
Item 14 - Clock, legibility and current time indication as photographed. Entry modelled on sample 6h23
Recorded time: 4h15
